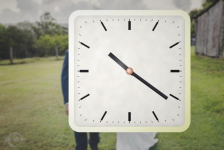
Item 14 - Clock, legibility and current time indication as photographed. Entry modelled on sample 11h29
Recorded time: 10h21
